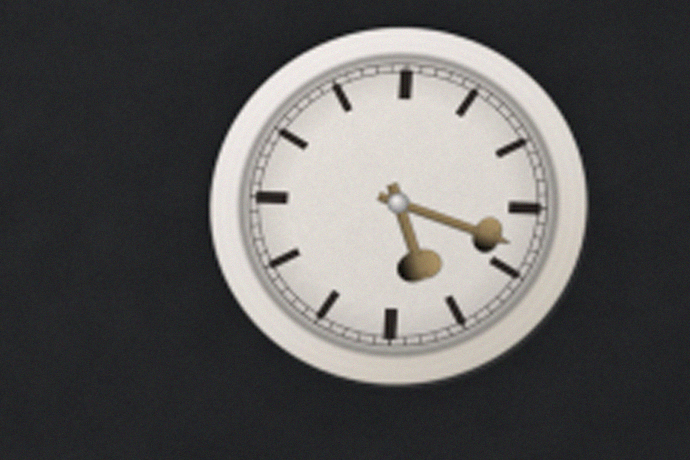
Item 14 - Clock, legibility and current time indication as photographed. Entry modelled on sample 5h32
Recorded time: 5h18
